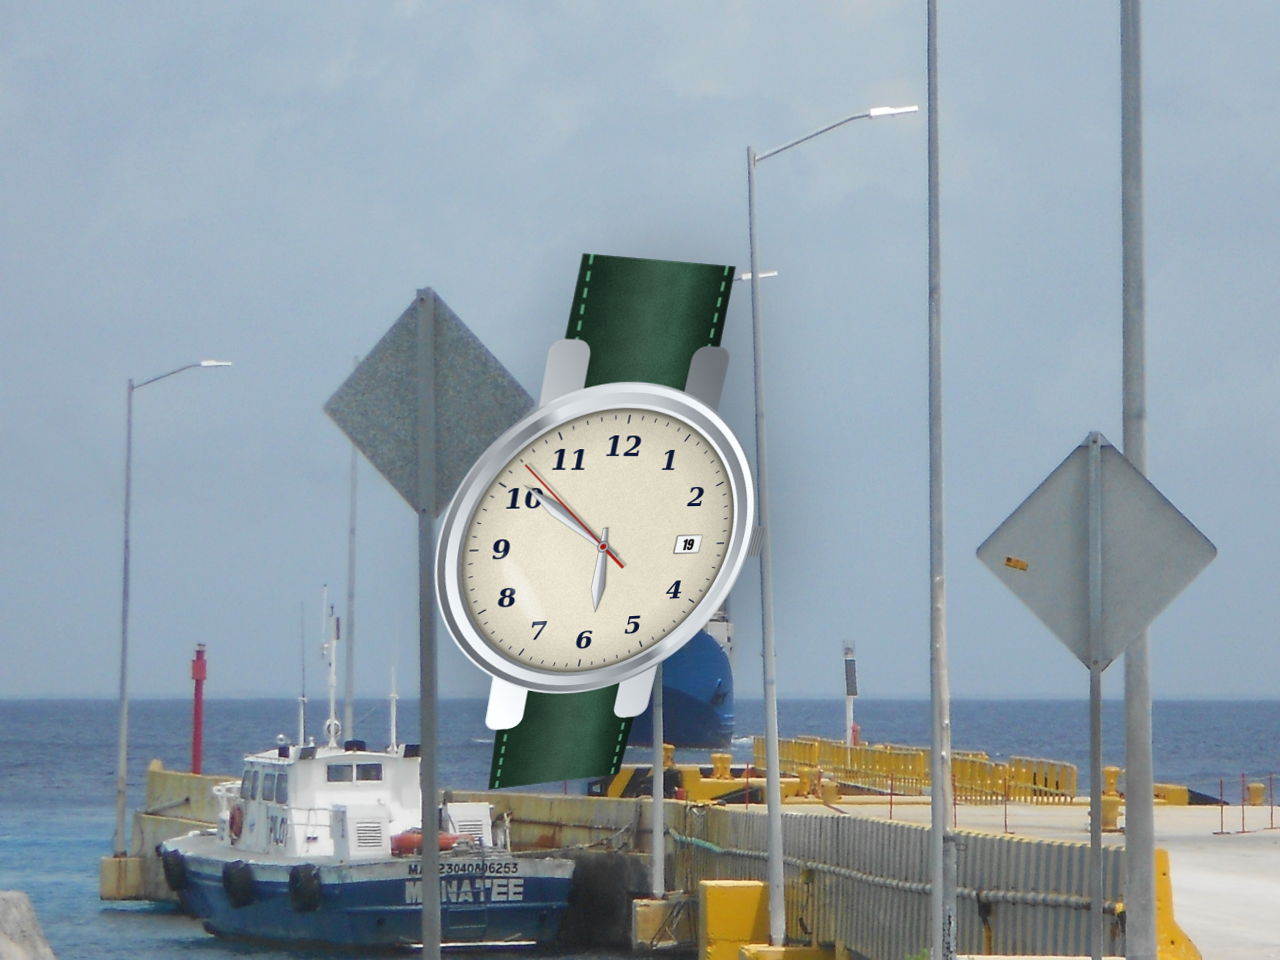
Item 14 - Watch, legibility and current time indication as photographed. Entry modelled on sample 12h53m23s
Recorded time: 5h50m52s
